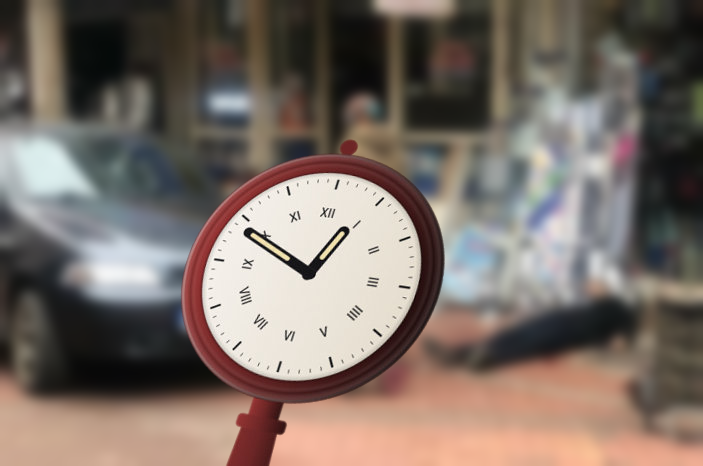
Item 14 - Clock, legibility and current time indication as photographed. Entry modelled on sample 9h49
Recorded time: 12h49
